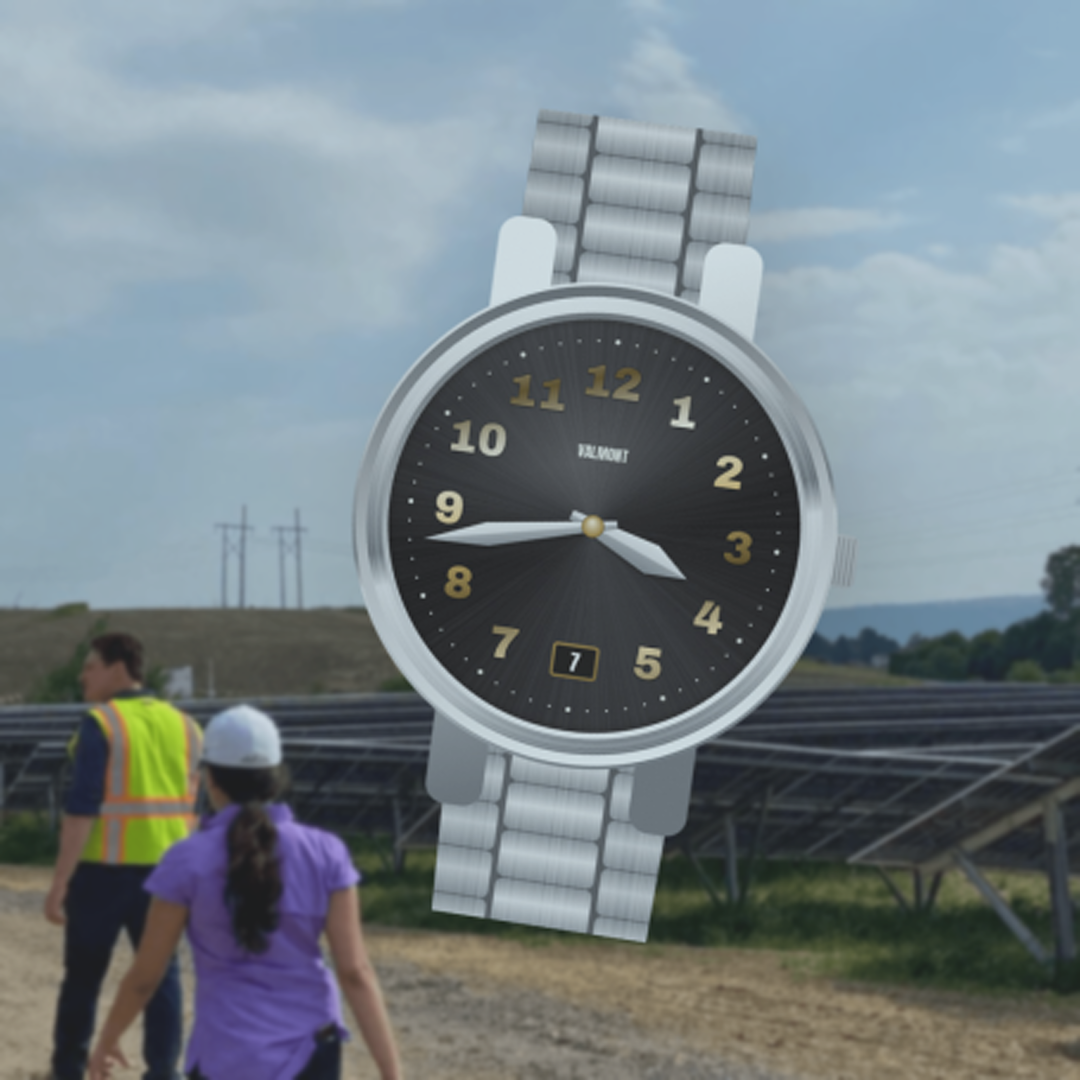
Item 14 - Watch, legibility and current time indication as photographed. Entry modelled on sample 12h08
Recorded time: 3h43
